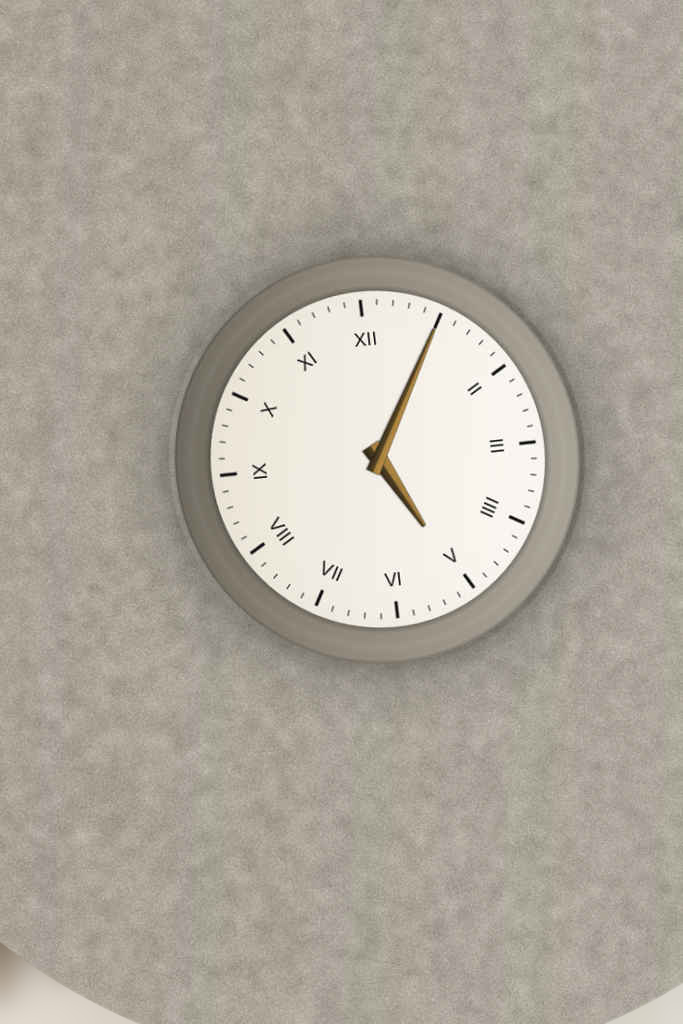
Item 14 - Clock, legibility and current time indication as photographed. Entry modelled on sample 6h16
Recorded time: 5h05
